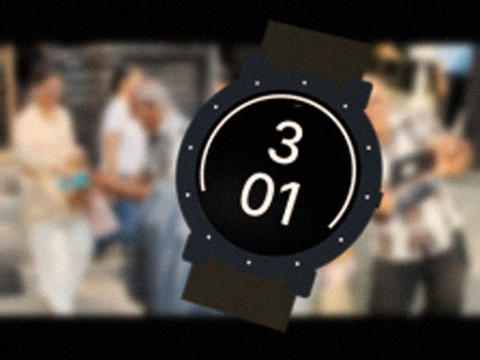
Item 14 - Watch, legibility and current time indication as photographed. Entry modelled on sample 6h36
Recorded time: 3h01
